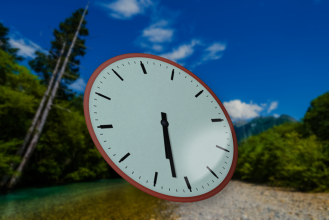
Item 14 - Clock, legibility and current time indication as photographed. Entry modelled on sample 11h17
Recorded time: 6h32
